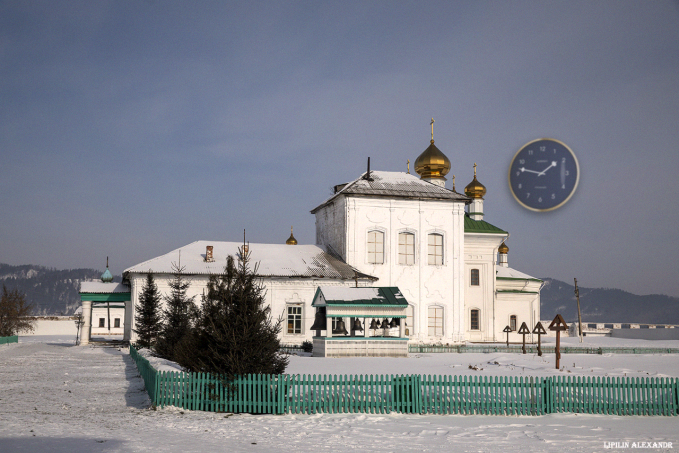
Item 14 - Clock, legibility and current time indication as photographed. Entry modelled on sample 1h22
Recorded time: 1h47
